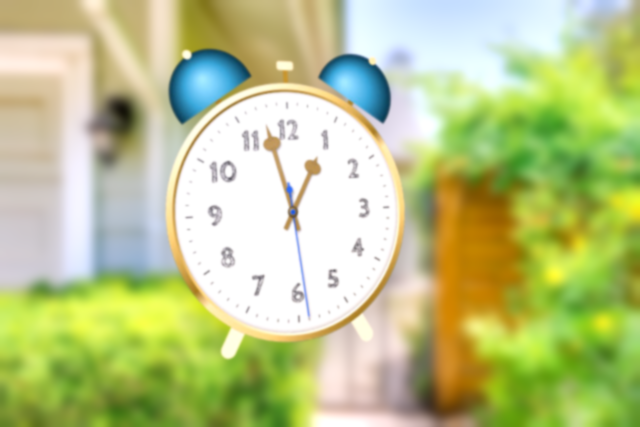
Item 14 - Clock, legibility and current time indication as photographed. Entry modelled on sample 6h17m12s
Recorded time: 12h57m29s
